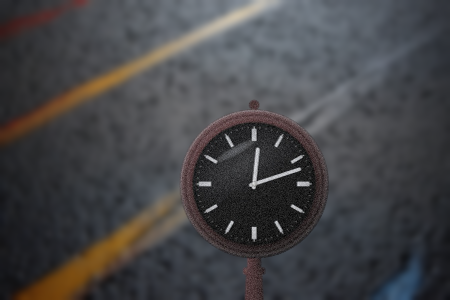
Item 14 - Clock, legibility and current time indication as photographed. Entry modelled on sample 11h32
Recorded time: 12h12
